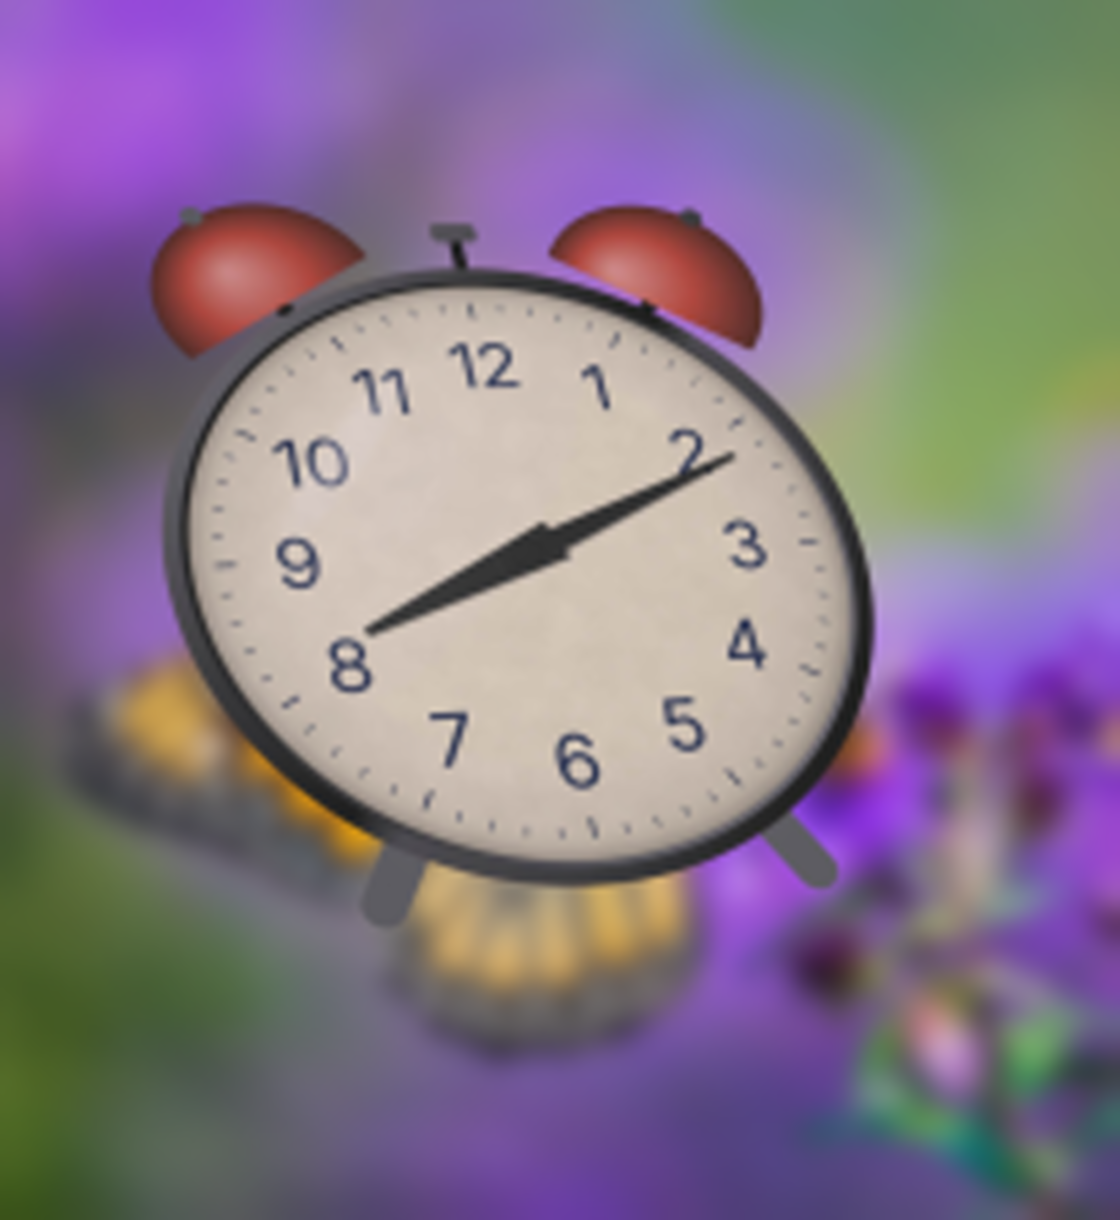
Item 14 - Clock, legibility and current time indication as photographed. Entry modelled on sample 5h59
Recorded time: 8h11
